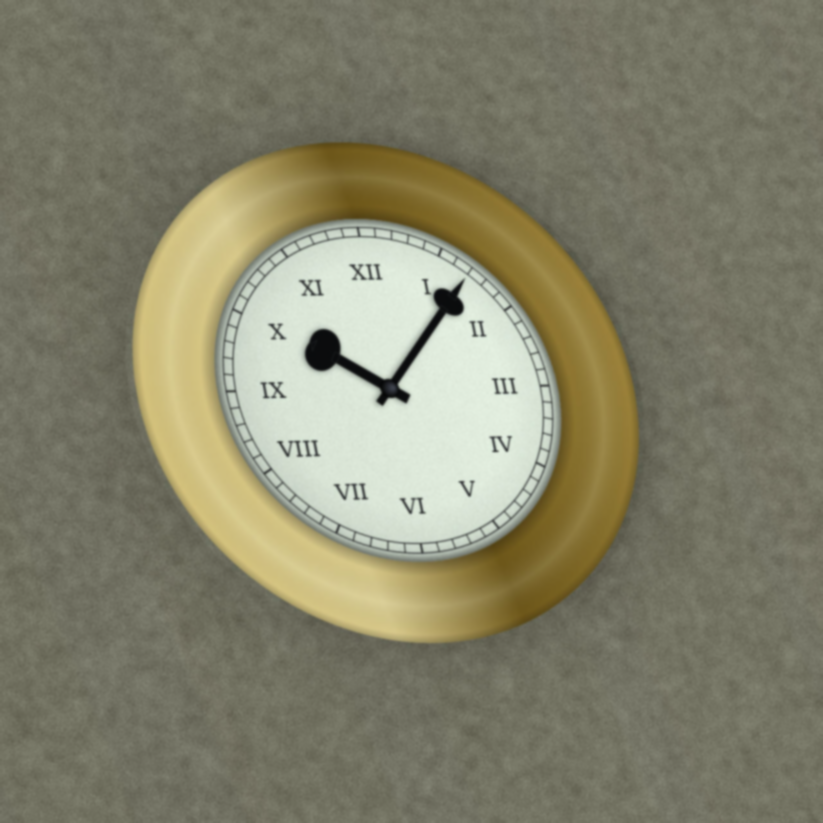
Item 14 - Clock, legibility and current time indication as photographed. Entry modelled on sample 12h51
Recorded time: 10h07
